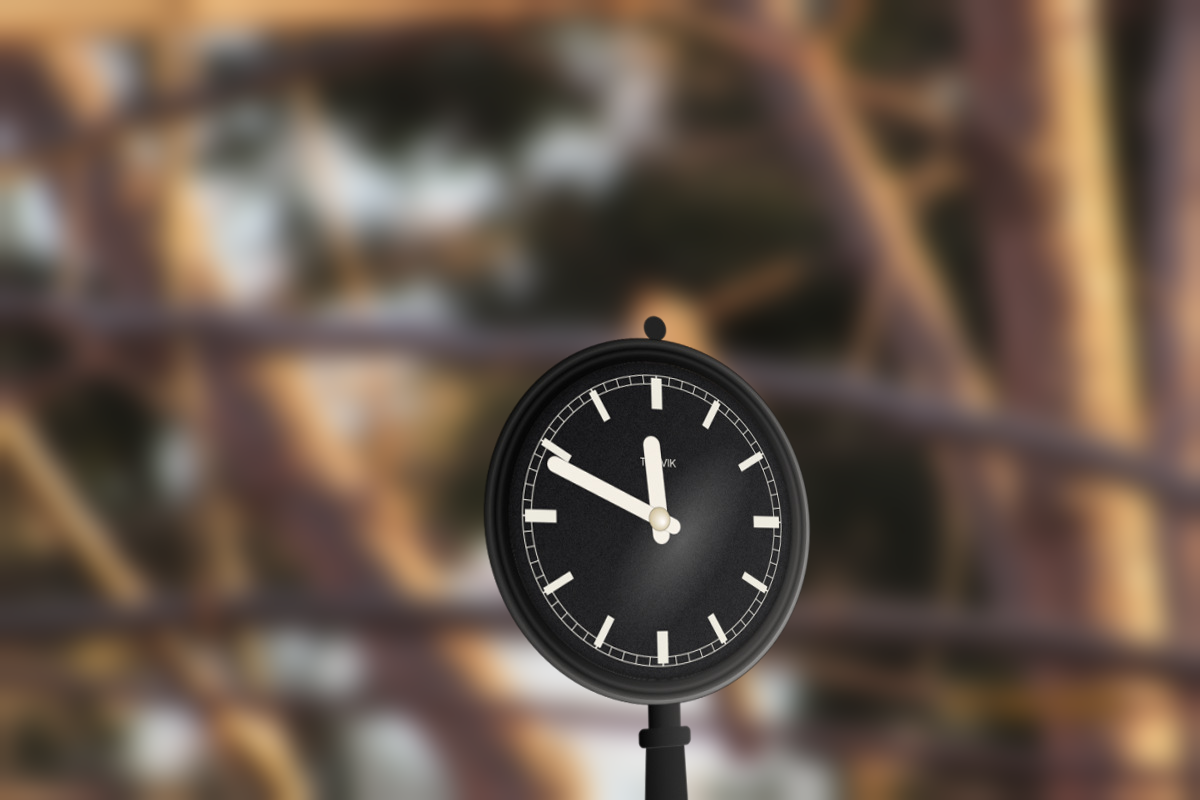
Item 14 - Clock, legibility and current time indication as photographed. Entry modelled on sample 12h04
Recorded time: 11h49
